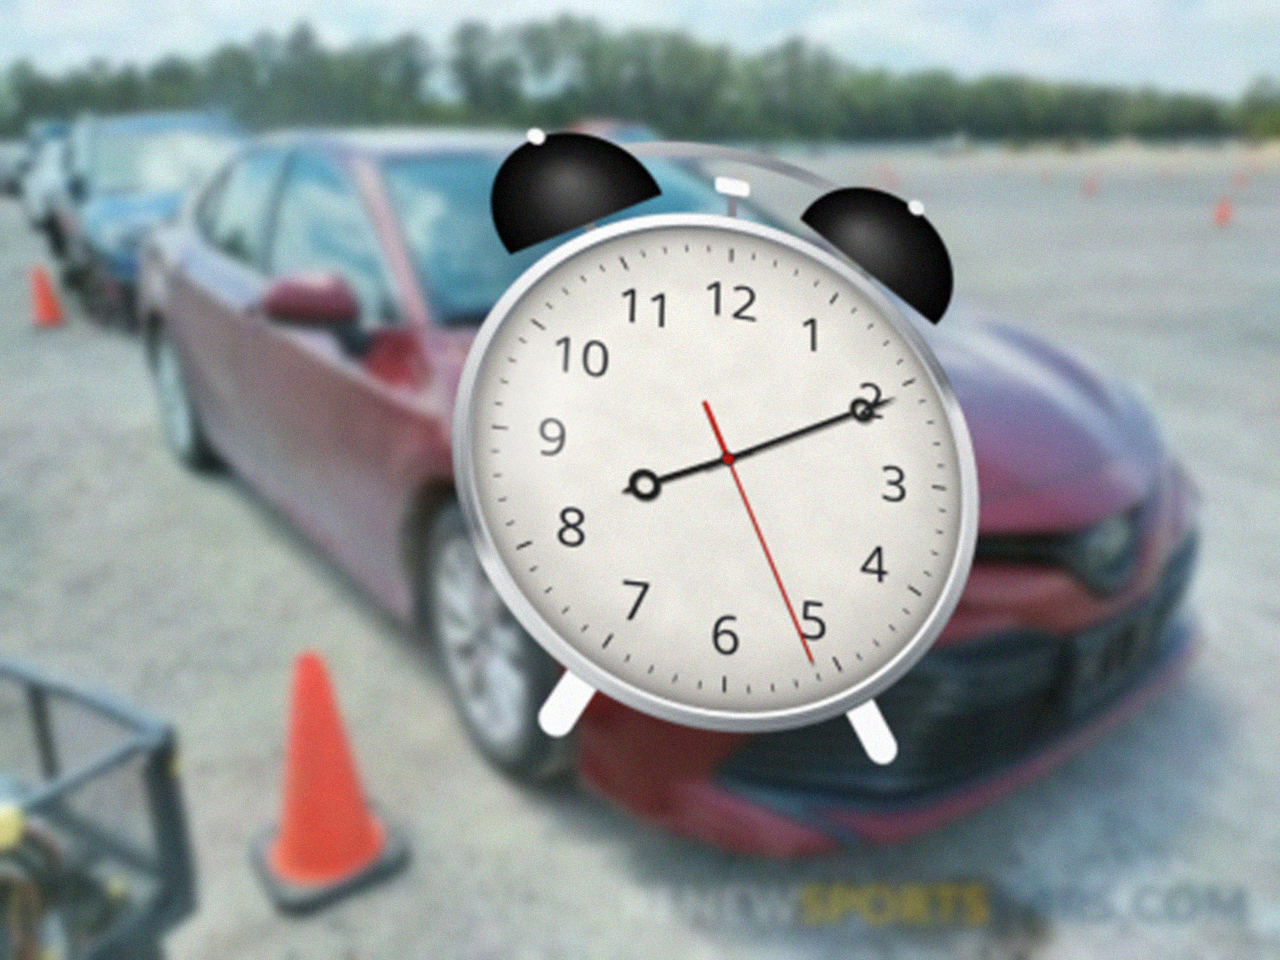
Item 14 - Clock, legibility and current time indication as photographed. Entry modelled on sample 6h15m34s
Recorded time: 8h10m26s
